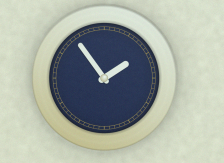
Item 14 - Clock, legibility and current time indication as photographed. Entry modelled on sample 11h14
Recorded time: 1h54
